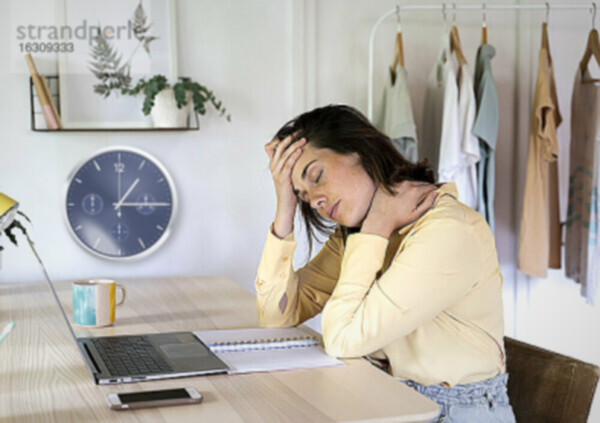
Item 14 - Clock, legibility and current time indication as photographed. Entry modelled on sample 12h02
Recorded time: 1h15
